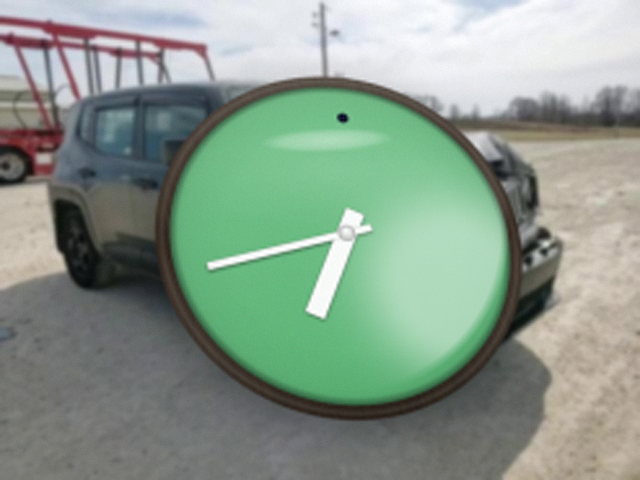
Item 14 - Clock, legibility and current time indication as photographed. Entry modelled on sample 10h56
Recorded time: 6h42
